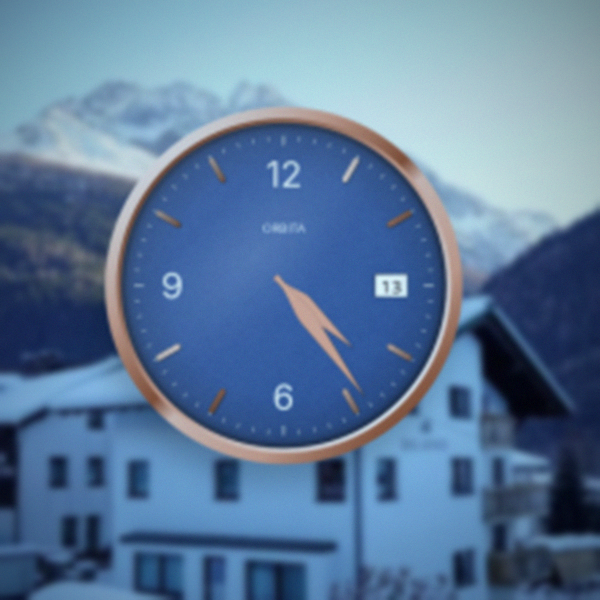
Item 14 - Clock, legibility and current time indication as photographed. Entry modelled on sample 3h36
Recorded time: 4h24
